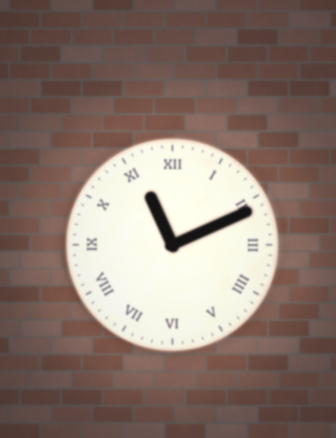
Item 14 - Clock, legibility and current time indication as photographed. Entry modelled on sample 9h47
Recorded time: 11h11
